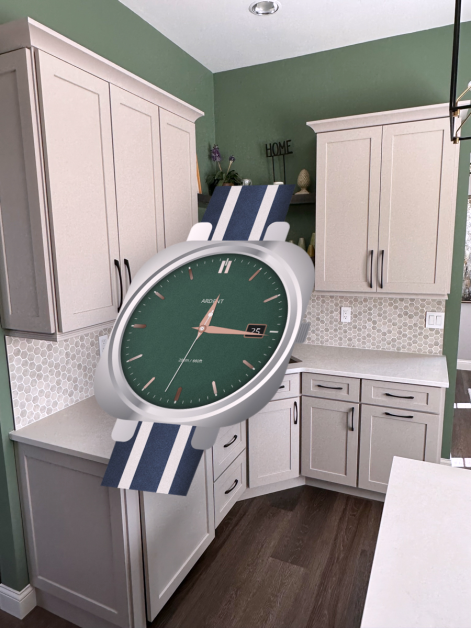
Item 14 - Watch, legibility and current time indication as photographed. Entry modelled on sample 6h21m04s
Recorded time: 12h15m32s
